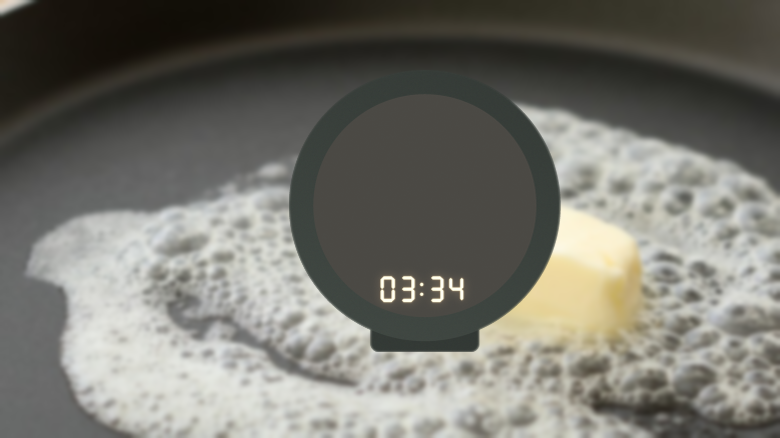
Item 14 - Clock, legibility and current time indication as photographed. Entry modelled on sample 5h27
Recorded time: 3h34
